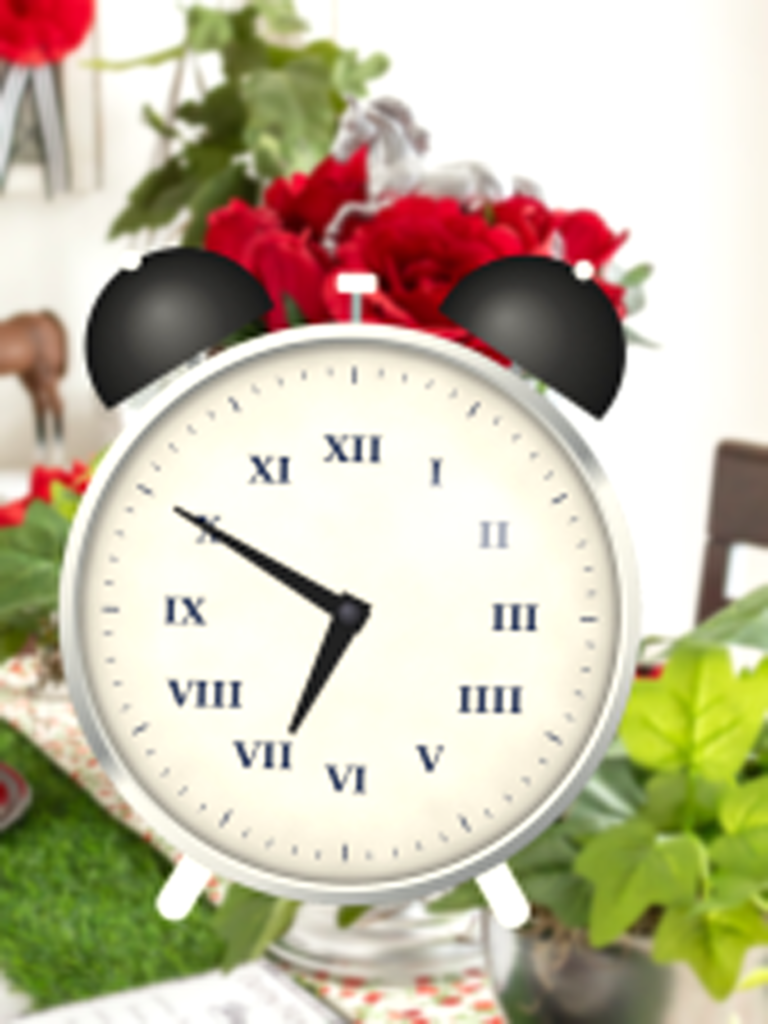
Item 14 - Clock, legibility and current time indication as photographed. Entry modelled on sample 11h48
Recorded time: 6h50
